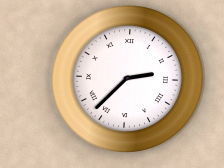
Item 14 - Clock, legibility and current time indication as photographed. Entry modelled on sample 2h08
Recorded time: 2h37
